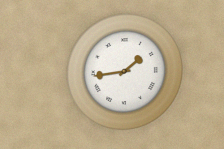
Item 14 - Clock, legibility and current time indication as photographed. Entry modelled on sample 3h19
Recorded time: 1h44
